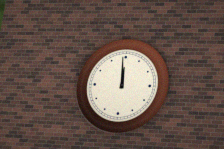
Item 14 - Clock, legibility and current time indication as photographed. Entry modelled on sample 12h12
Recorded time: 11h59
